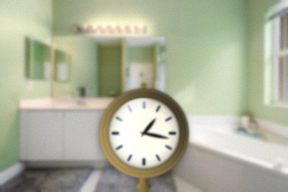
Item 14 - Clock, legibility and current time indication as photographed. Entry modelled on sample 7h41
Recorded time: 1h17
